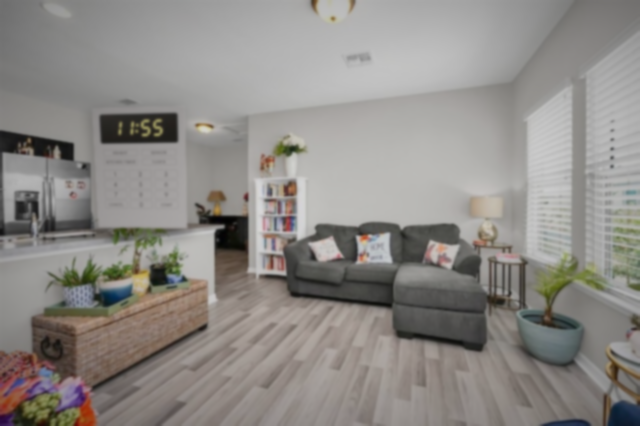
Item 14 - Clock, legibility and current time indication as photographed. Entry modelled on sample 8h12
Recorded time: 11h55
